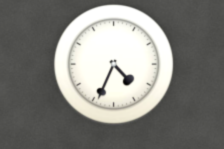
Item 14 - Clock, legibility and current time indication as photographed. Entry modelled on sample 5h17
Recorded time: 4h34
